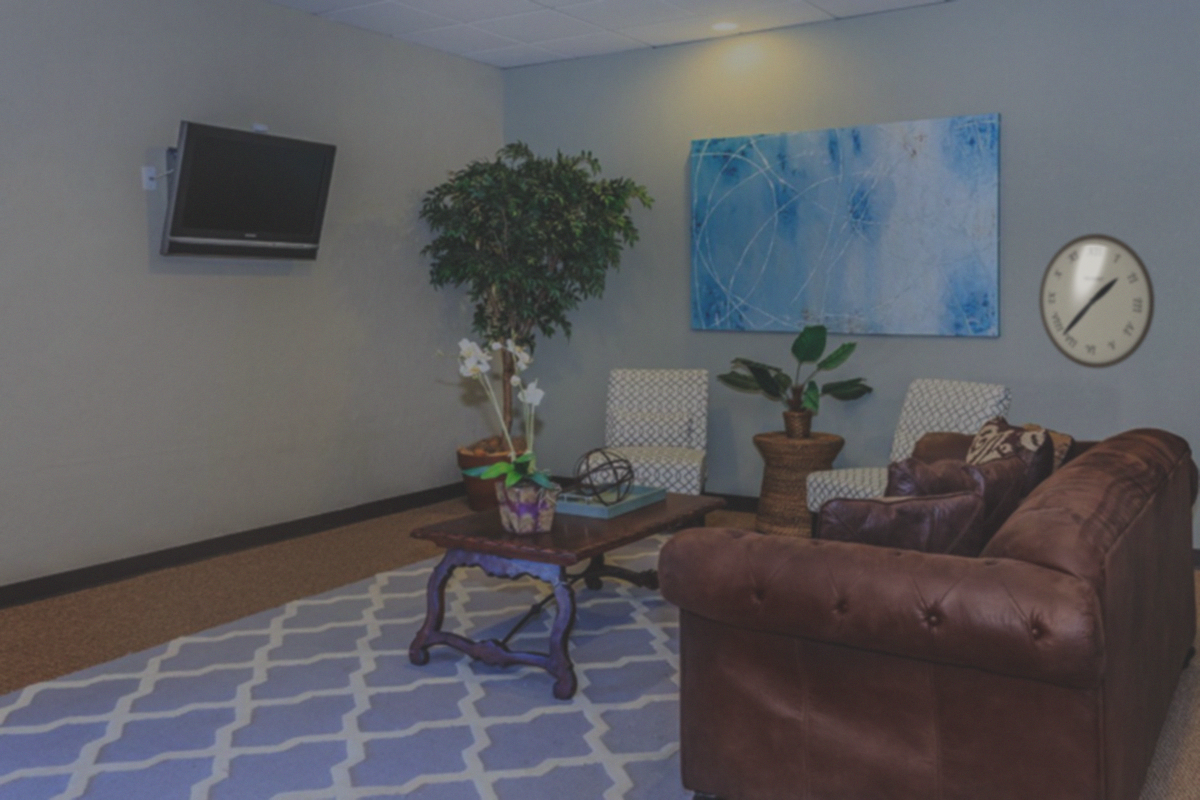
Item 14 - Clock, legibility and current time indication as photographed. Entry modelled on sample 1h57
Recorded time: 1h37
